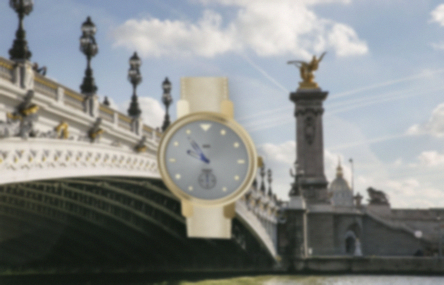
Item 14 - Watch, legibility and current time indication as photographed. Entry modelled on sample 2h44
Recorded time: 9h54
